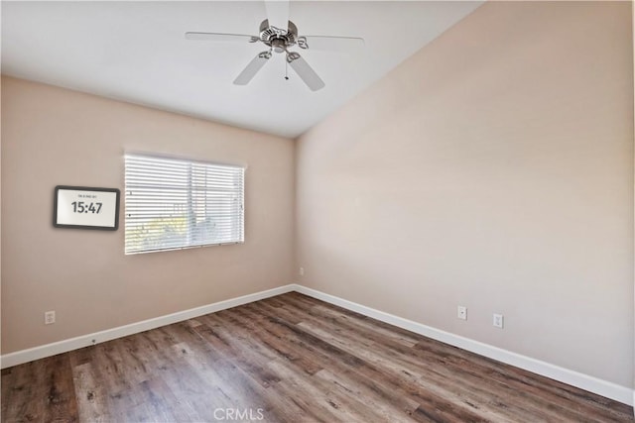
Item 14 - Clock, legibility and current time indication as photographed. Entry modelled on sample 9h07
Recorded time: 15h47
